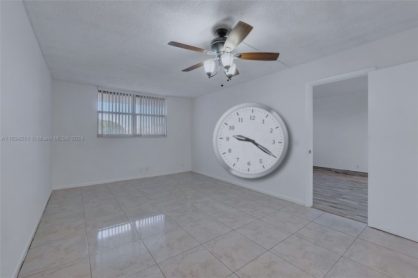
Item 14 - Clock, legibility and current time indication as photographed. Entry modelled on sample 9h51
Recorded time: 9h20
